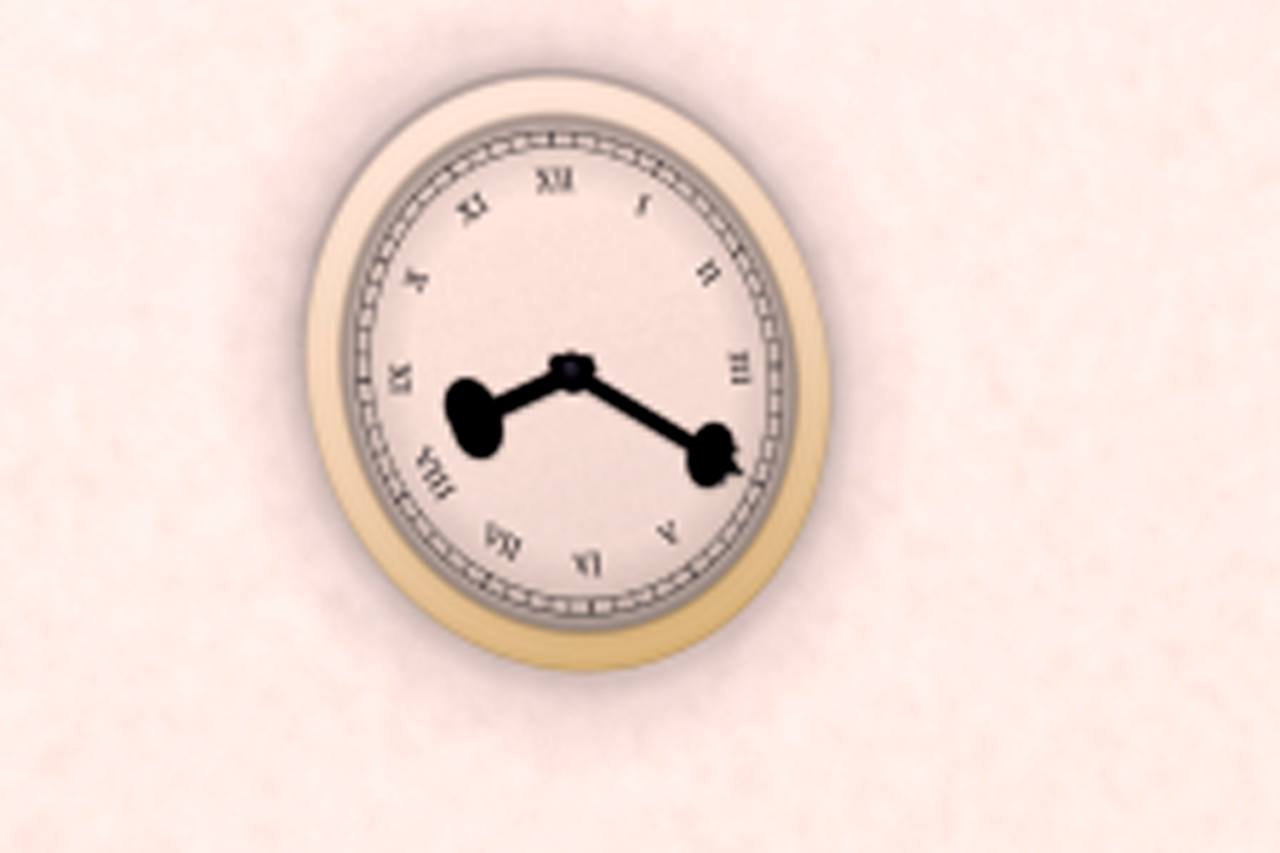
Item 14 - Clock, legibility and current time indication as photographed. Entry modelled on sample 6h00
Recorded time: 8h20
